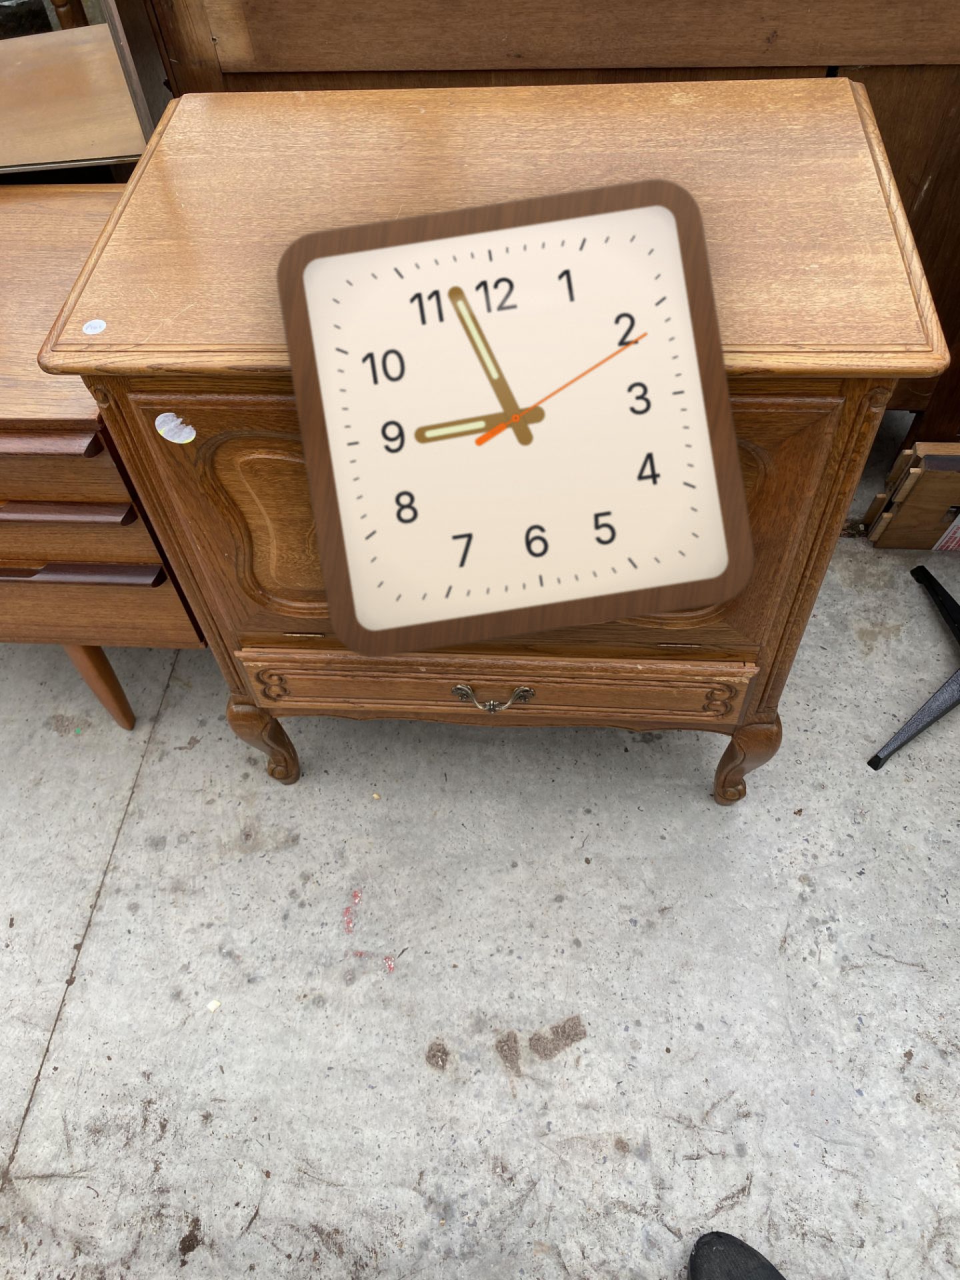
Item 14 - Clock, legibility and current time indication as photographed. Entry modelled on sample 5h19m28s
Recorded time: 8h57m11s
